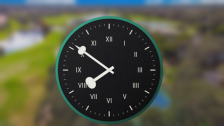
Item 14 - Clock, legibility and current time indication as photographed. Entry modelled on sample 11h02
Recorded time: 7h51
